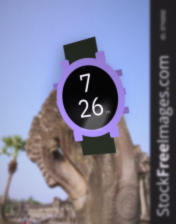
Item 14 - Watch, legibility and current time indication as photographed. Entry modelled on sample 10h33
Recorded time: 7h26
